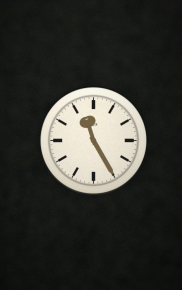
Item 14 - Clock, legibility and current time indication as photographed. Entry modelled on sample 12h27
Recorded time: 11h25
